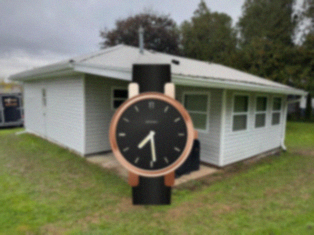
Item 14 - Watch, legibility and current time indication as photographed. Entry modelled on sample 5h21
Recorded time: 7h29
